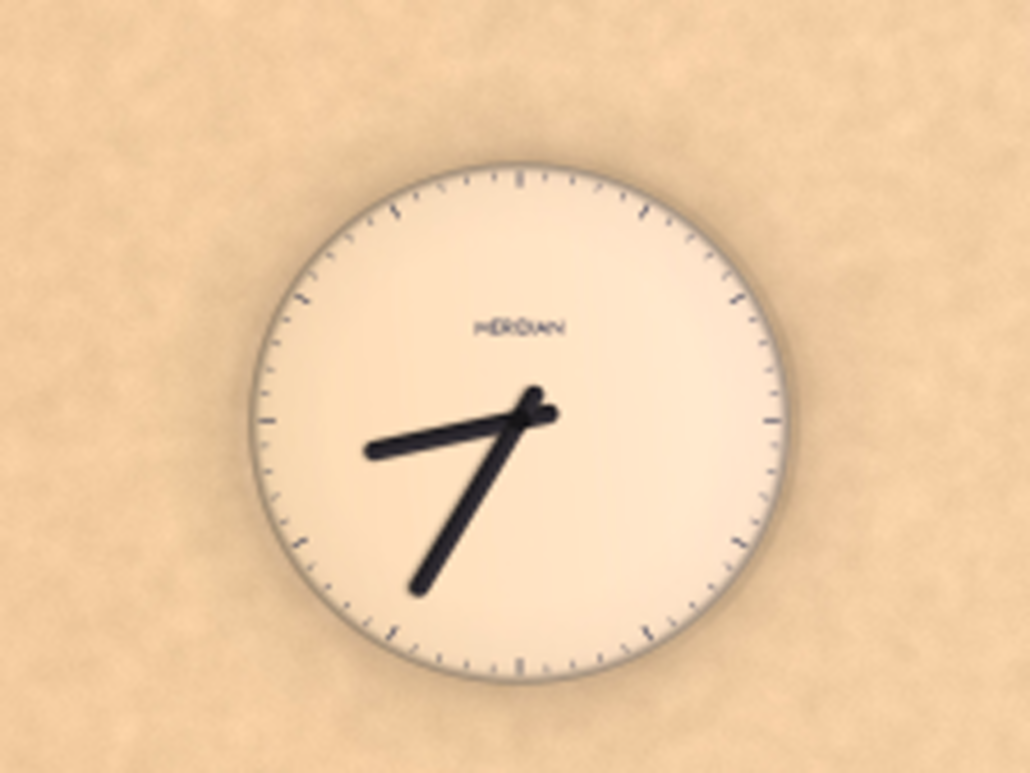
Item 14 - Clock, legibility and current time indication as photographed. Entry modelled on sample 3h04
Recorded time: 8h35
